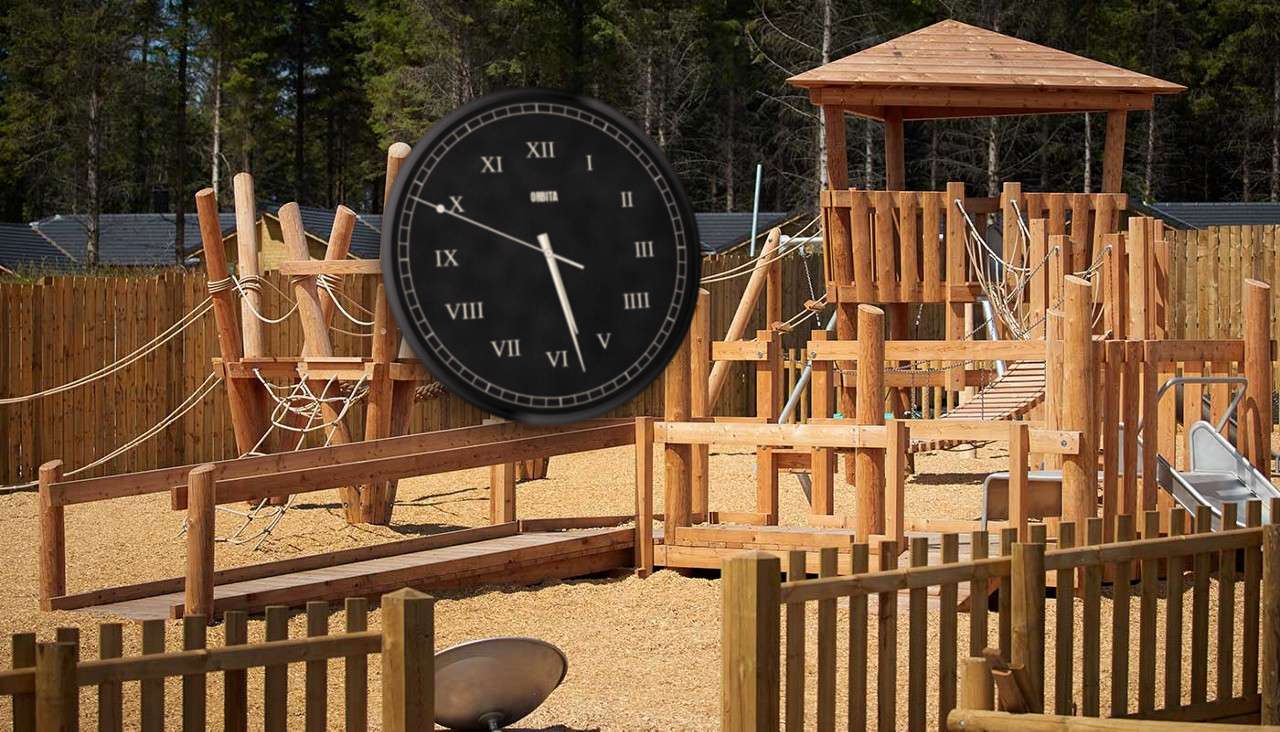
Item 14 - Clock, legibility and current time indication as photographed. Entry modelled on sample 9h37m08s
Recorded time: 5h27m49s
